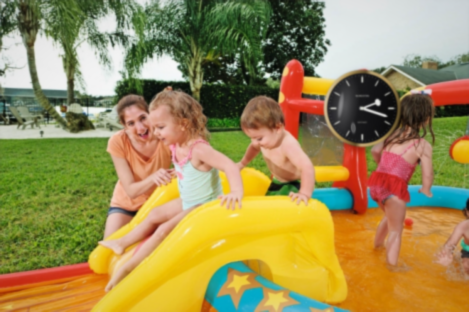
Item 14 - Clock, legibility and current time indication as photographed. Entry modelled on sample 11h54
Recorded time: 2h18
